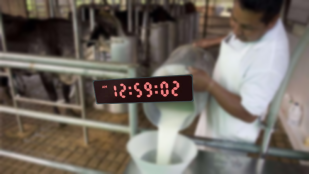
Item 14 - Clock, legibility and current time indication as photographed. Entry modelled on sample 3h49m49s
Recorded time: 12h59m02s
